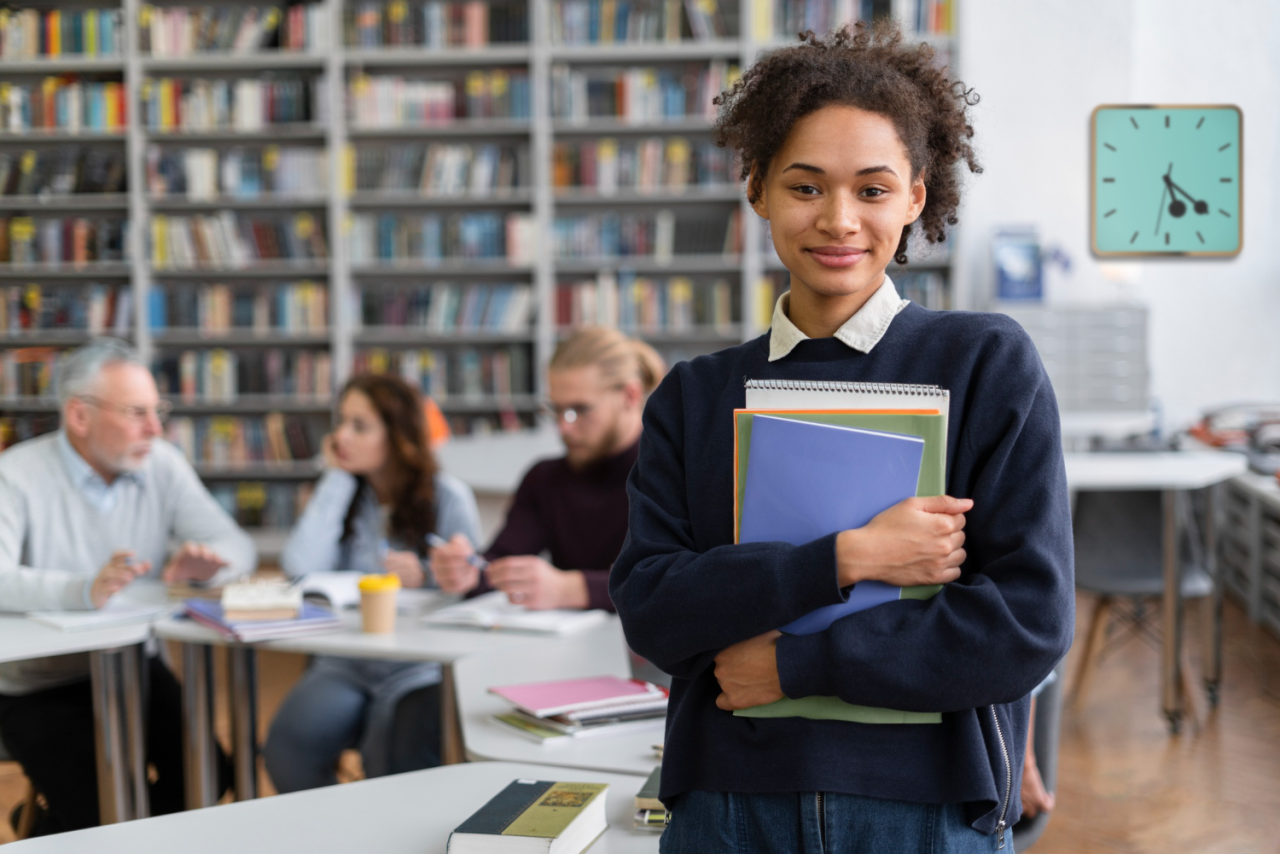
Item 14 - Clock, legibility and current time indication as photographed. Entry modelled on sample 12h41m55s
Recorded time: 5h21m32s
